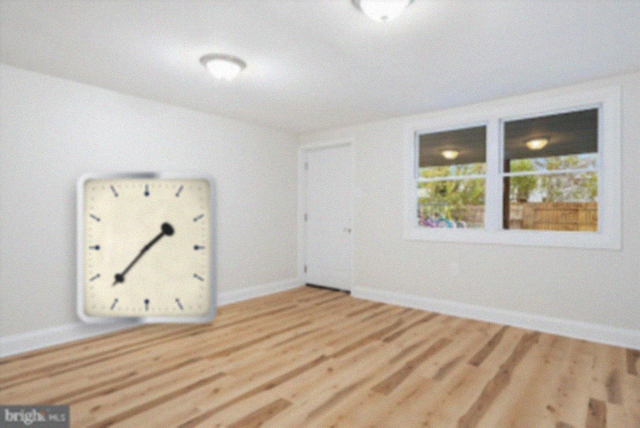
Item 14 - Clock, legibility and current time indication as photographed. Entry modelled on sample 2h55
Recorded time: 1h37
